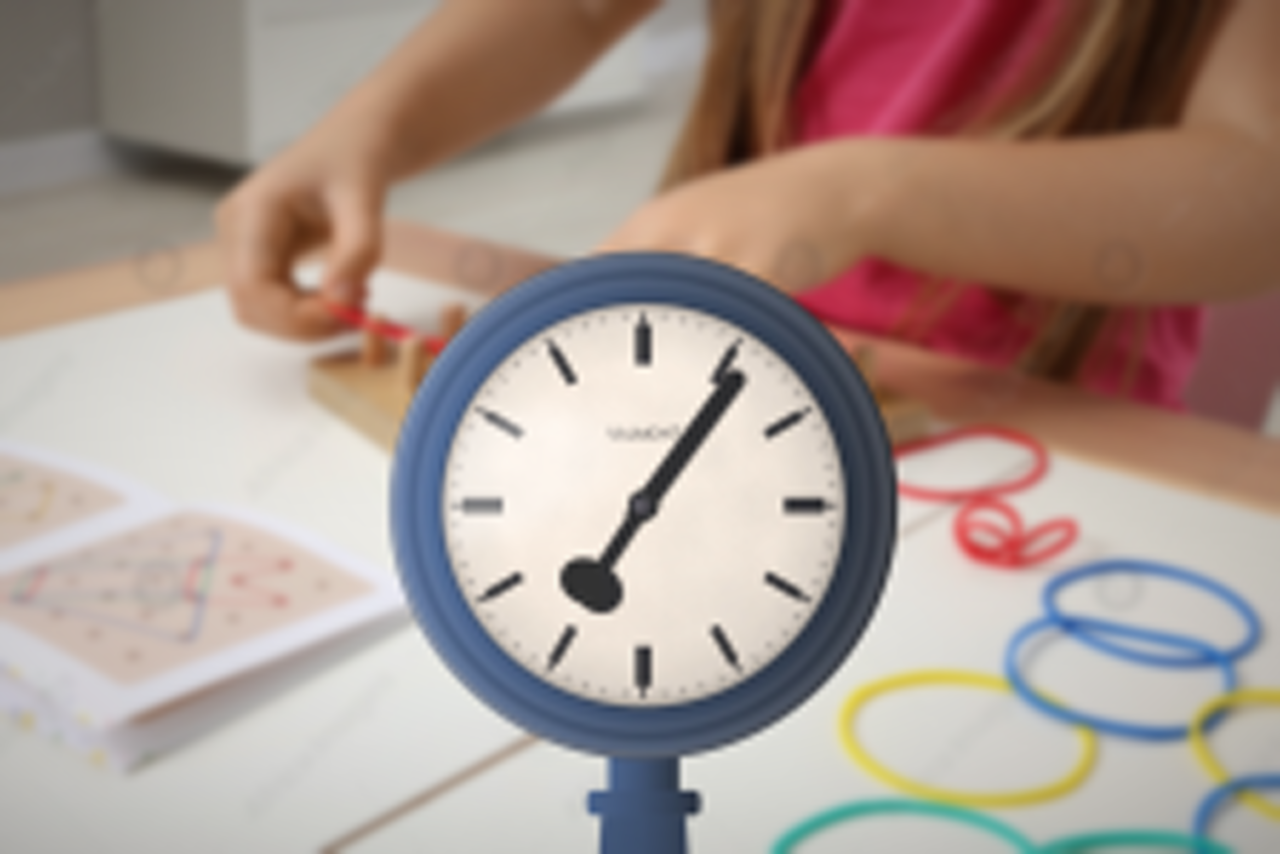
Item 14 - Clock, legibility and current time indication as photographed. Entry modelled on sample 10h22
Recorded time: 7h06
